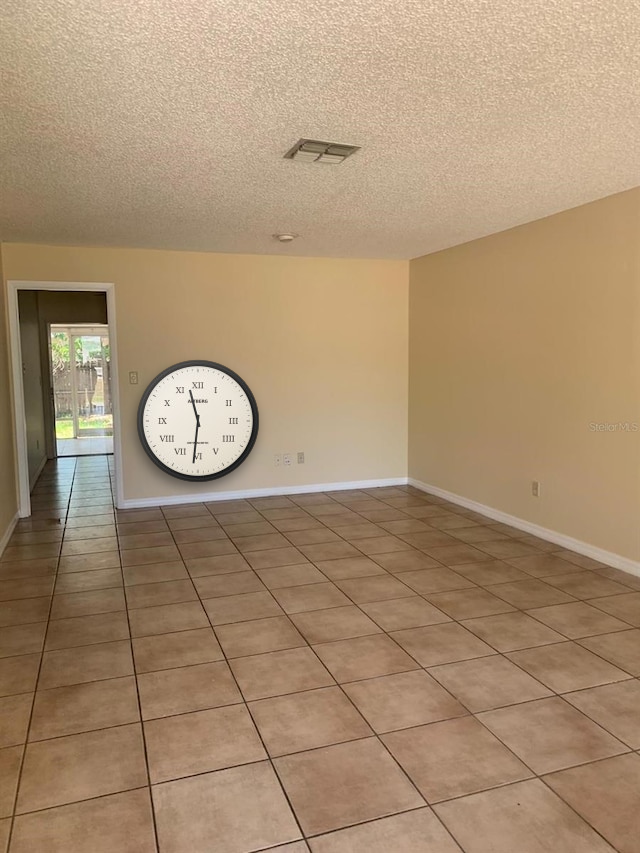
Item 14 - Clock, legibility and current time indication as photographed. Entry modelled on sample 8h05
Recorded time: 11h31
